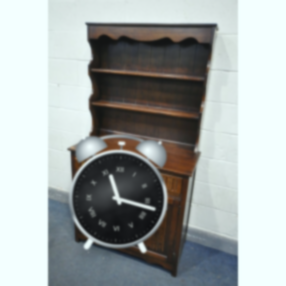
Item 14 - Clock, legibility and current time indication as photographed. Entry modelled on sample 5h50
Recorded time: 11h17
